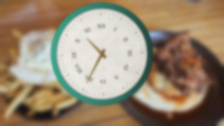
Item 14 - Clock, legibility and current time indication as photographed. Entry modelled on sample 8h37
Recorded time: 10h35
